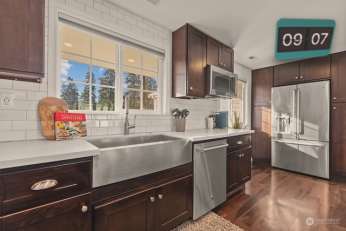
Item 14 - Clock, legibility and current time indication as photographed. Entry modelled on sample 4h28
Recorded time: 9h07
